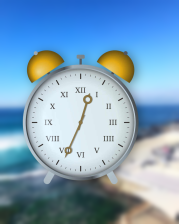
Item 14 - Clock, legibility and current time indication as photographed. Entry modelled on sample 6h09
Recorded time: 12h34
